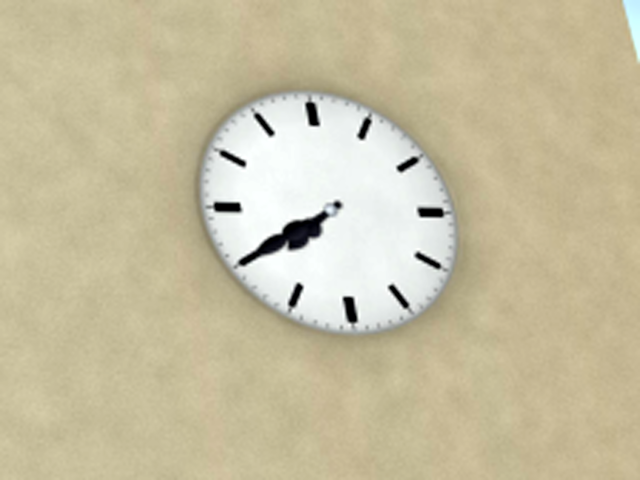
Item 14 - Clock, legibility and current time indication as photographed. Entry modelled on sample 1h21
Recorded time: 7h40
